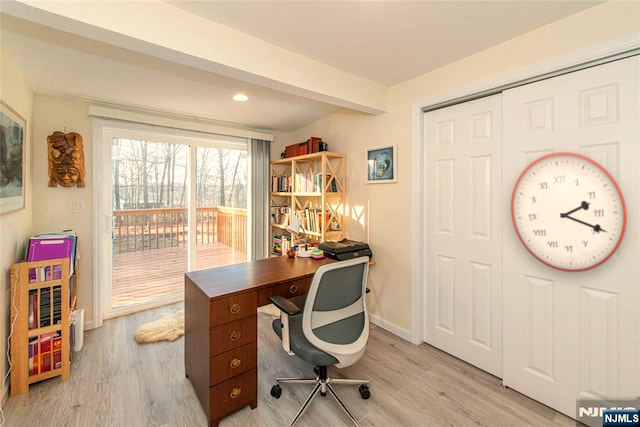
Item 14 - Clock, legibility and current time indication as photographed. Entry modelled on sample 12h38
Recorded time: 2h19
